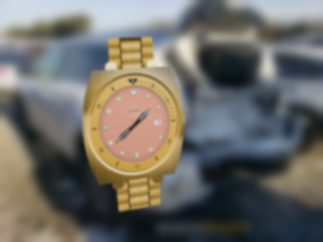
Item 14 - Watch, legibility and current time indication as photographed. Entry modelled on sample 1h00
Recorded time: 1h39
